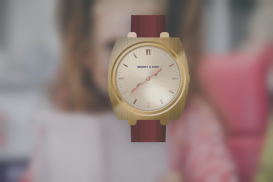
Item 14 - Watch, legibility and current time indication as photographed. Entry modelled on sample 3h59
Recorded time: 1h38
